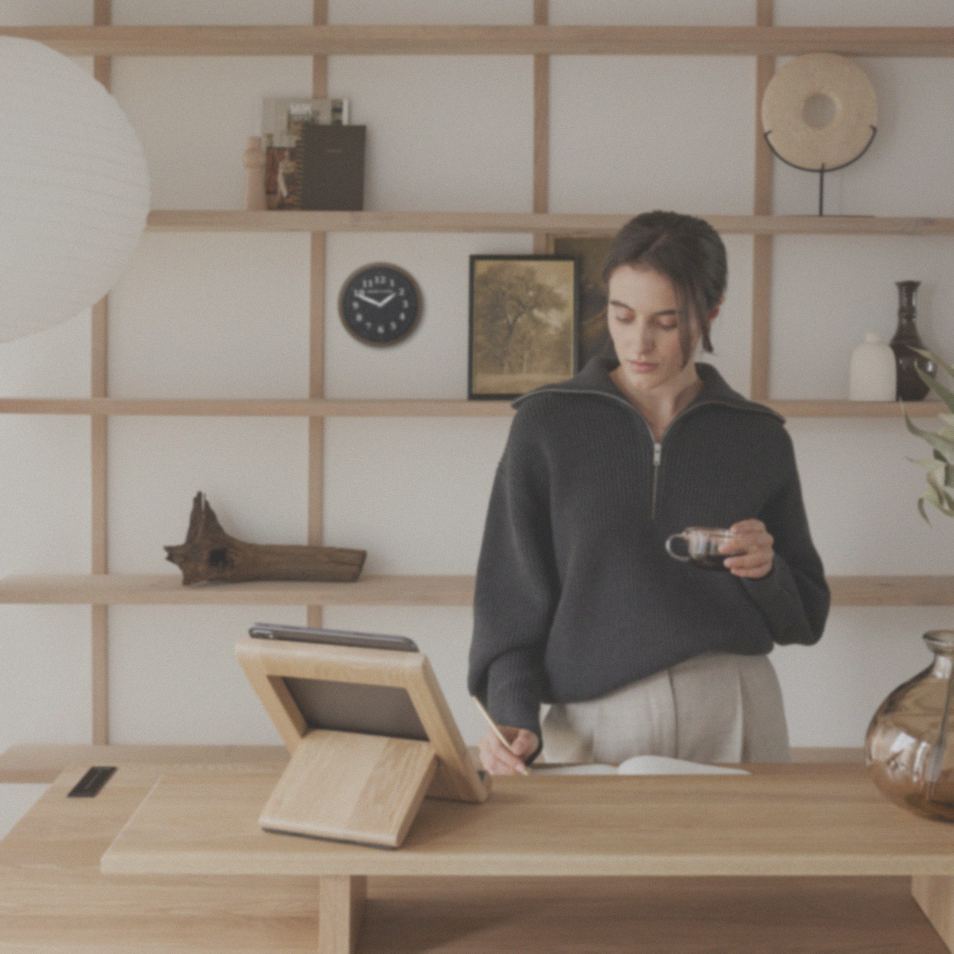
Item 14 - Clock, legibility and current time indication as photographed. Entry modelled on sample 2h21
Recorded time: 1h49
